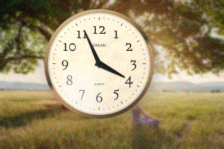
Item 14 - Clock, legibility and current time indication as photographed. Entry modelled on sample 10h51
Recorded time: 3h56
